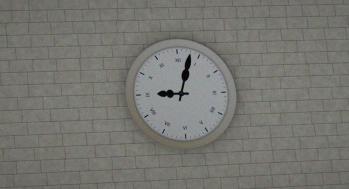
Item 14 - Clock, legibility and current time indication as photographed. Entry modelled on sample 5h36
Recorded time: 9h03
